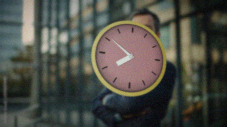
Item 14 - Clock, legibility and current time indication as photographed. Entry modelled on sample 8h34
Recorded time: 7h51
